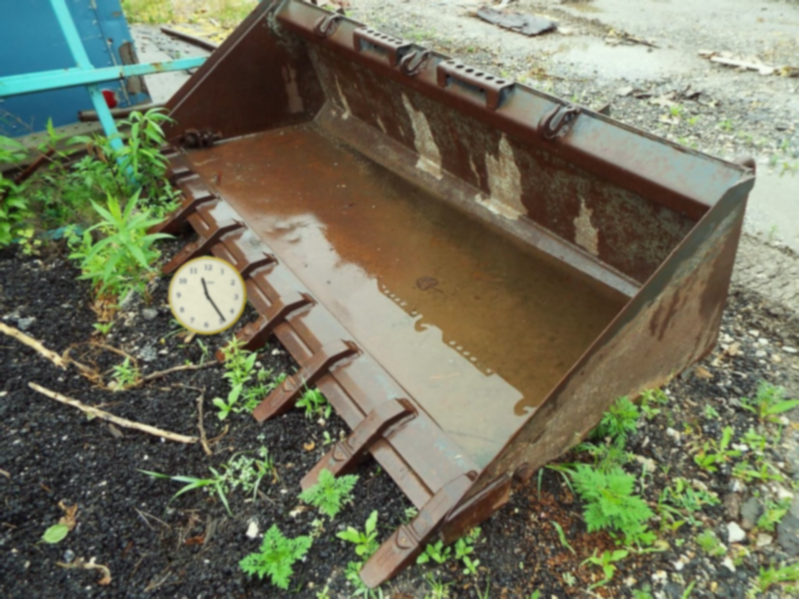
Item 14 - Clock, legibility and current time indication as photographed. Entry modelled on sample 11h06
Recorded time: 11h24
